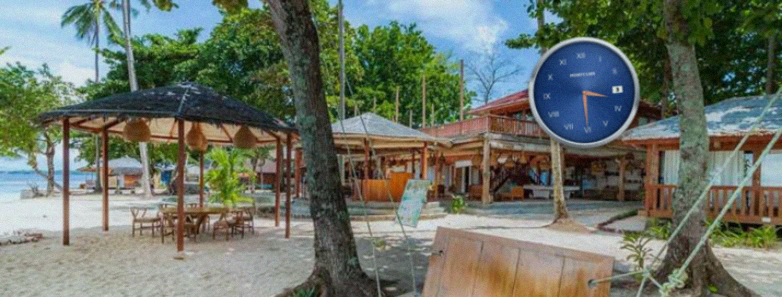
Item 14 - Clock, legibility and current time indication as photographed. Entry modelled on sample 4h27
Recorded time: 3h30
